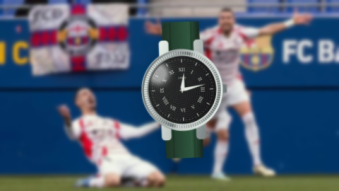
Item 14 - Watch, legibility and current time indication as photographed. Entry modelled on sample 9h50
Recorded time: 12h13
